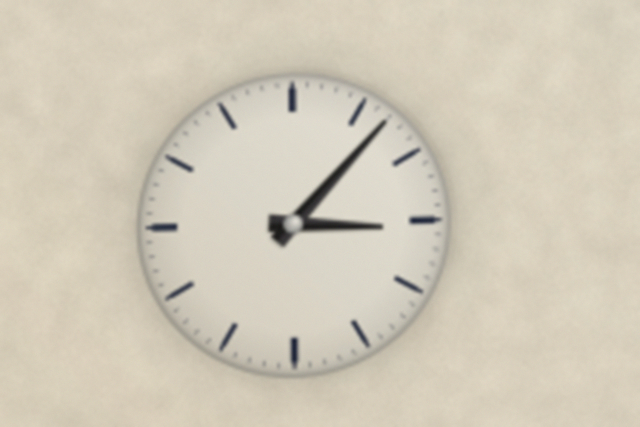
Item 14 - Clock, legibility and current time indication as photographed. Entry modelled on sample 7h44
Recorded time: 3h07
